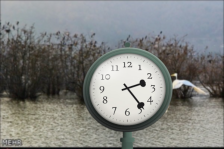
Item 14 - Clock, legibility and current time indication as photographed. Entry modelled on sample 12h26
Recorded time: 2h24
